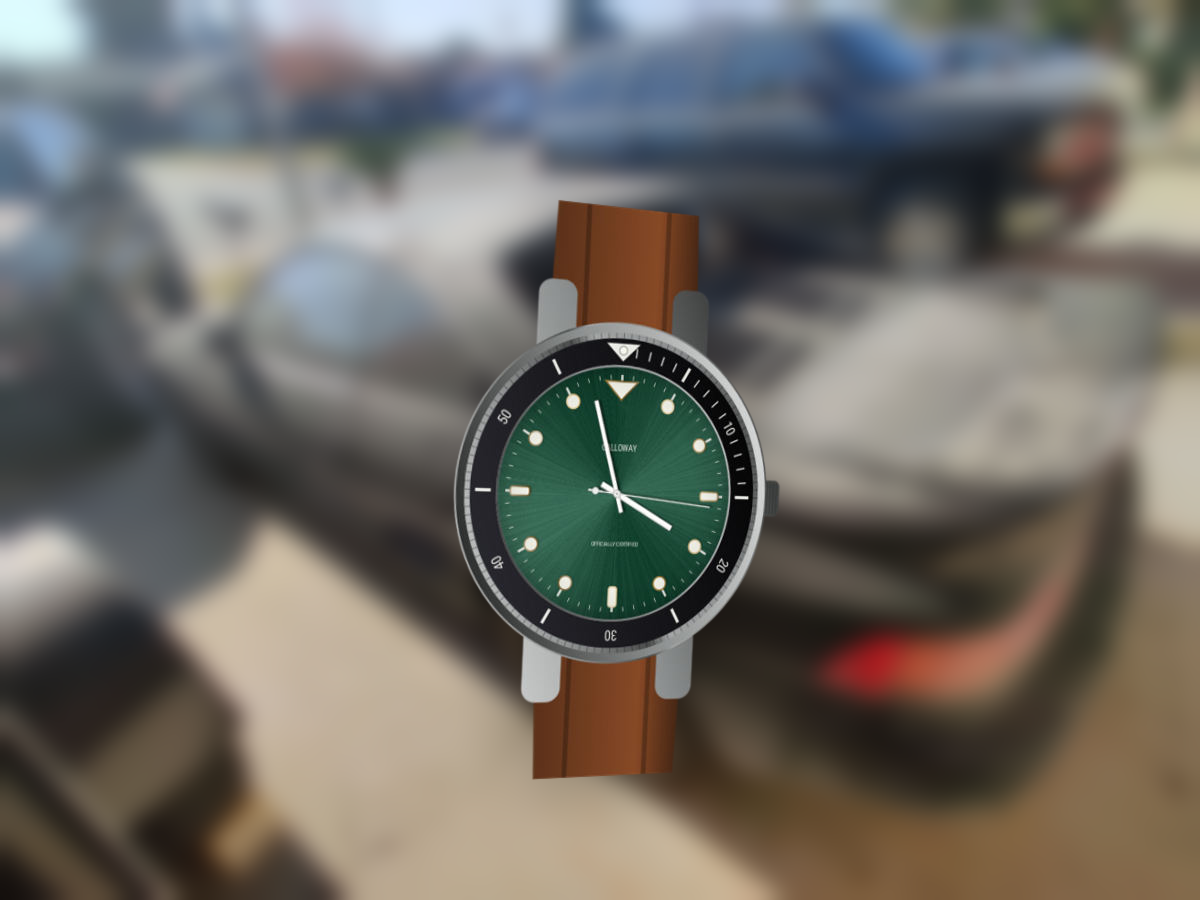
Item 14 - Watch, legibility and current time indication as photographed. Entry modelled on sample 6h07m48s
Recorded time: 3h57m16s
